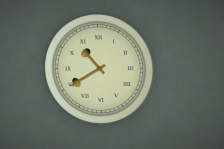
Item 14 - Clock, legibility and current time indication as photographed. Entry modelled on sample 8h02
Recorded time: 10h40
